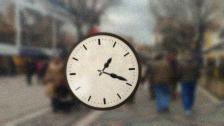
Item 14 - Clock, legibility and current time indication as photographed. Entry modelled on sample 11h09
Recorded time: 1h19
